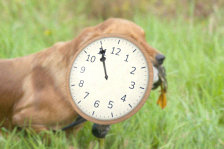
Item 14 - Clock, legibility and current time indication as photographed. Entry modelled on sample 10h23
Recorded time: 10h55
